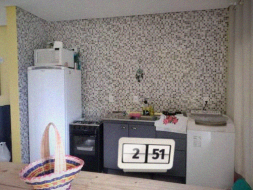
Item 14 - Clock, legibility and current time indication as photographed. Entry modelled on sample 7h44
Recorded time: 2h51
